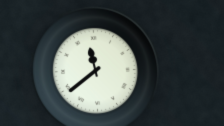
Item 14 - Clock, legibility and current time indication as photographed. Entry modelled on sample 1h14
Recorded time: 11h39
